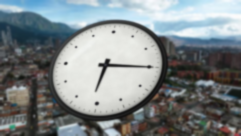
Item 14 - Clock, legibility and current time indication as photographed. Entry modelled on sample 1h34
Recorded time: 6h15
